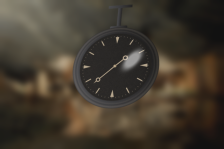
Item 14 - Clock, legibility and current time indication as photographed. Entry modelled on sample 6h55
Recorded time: 1h38
